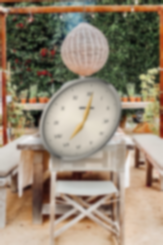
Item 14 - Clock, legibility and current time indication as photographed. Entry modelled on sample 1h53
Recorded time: 7h01
